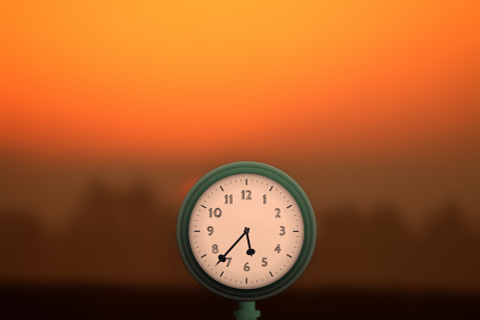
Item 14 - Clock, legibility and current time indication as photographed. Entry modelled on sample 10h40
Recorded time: 5h37
